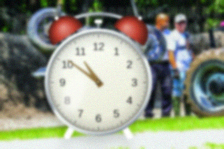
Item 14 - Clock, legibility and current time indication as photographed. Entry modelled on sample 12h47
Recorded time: 10h51
